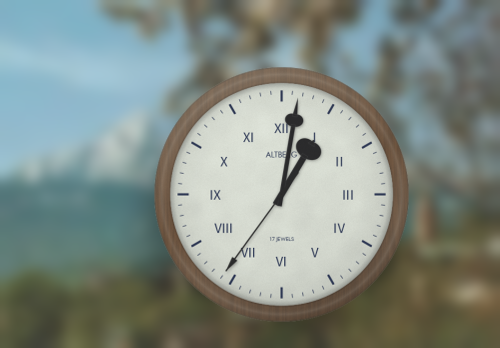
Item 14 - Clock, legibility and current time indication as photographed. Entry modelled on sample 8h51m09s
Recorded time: 1h01m36s
